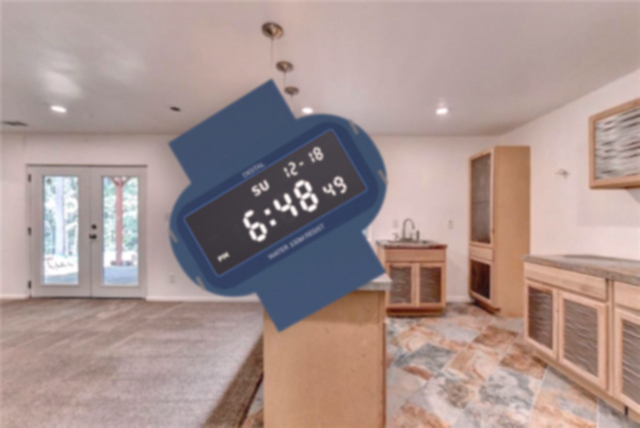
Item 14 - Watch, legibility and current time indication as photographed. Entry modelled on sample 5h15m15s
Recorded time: 6h48m49s
